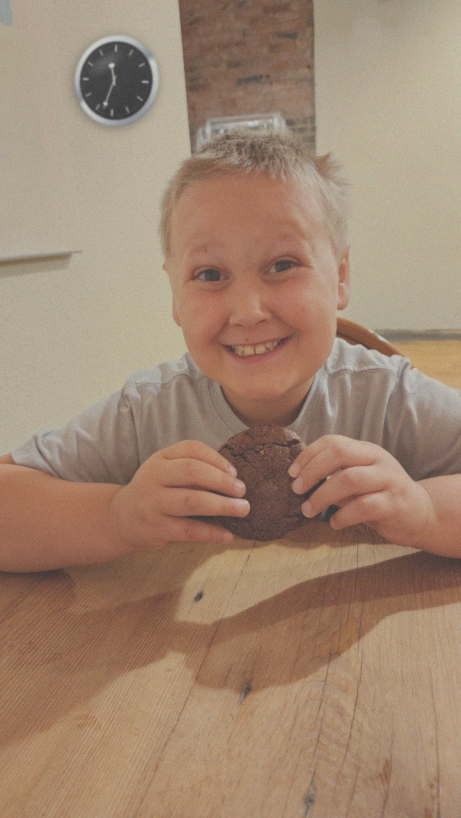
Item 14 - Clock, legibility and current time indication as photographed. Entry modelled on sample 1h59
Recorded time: 11h33
